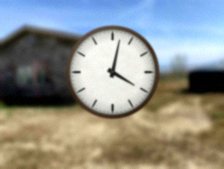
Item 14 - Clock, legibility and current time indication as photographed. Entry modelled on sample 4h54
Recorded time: 4h02
